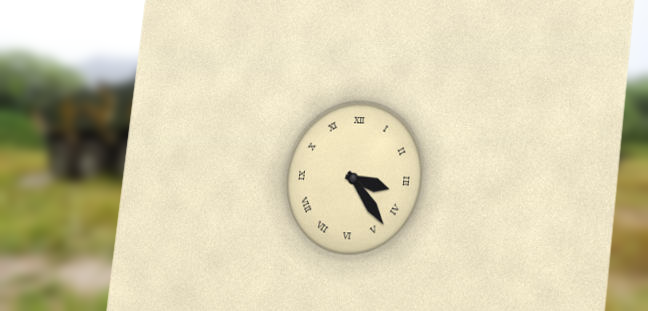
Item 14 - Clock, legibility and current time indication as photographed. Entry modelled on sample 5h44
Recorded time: 3h23
